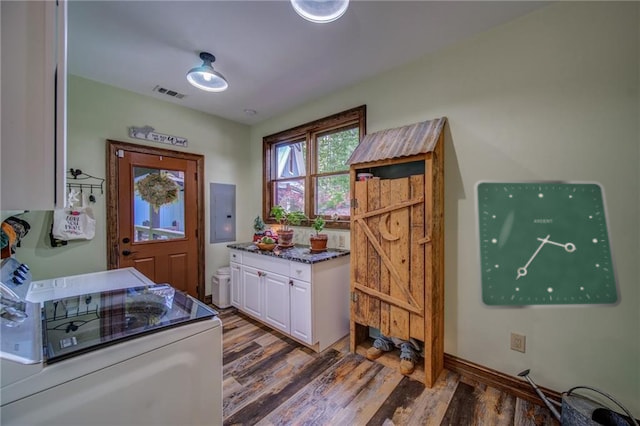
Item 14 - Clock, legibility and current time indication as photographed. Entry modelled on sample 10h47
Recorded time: 3h36
